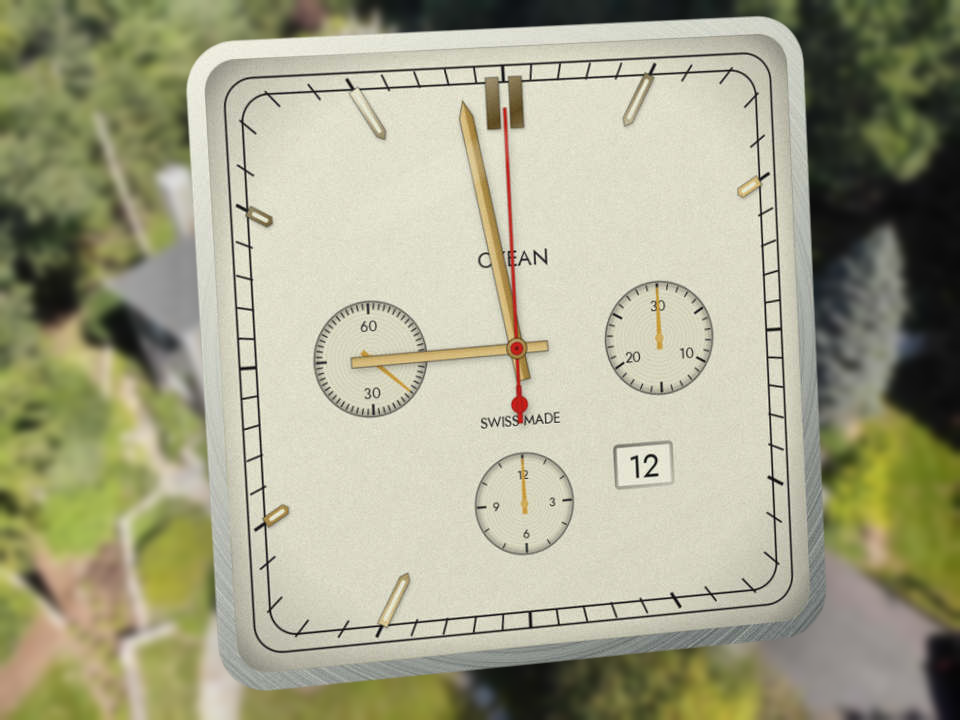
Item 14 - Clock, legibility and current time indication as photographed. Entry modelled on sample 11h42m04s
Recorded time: 8h58m22s
